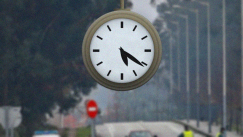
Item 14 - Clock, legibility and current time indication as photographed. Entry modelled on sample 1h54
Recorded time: 5h21
